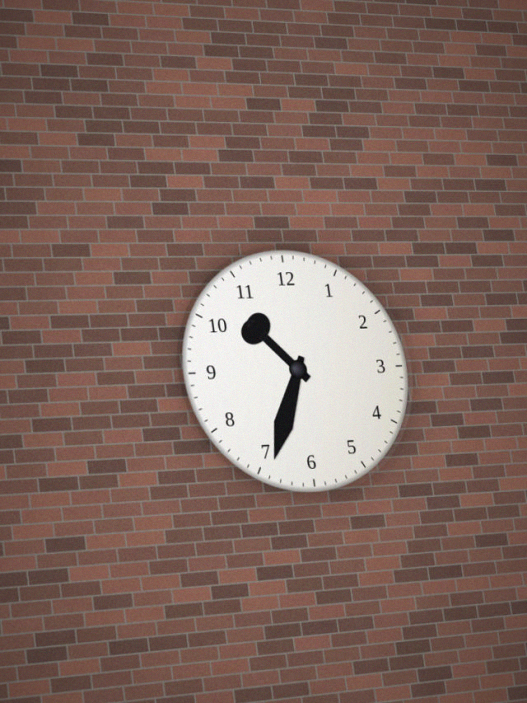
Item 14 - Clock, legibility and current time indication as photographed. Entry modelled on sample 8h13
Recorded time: 10h34
